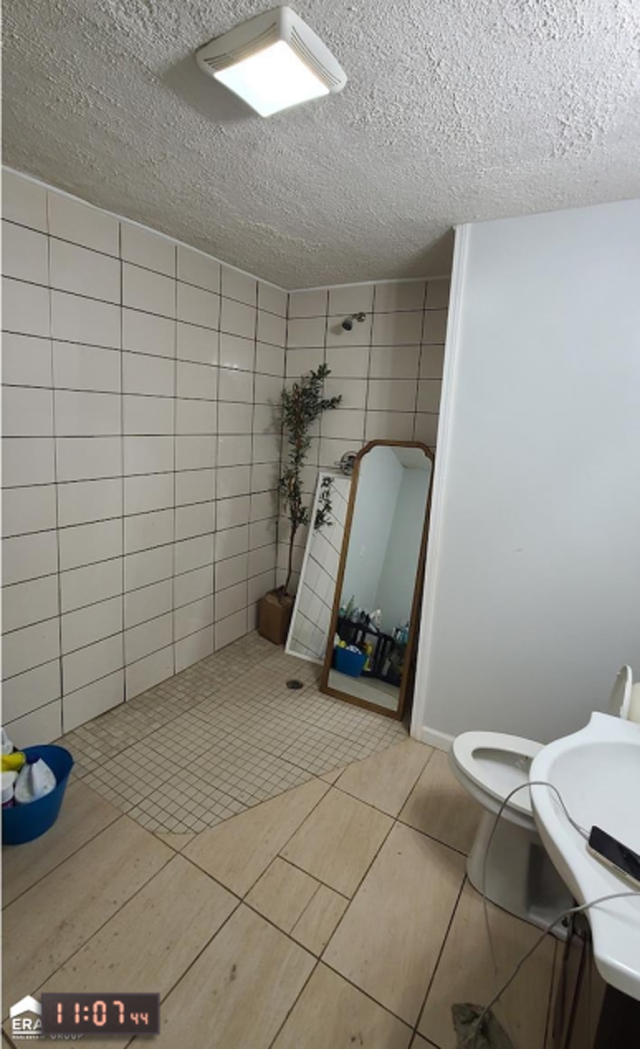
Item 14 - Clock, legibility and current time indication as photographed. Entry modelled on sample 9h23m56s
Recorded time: 11h07m44s
